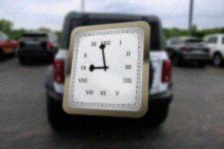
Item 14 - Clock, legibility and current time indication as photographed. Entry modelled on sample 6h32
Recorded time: 8h58
